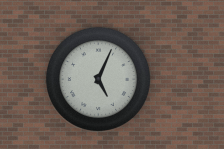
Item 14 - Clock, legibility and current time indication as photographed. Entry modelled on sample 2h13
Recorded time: 5h04
